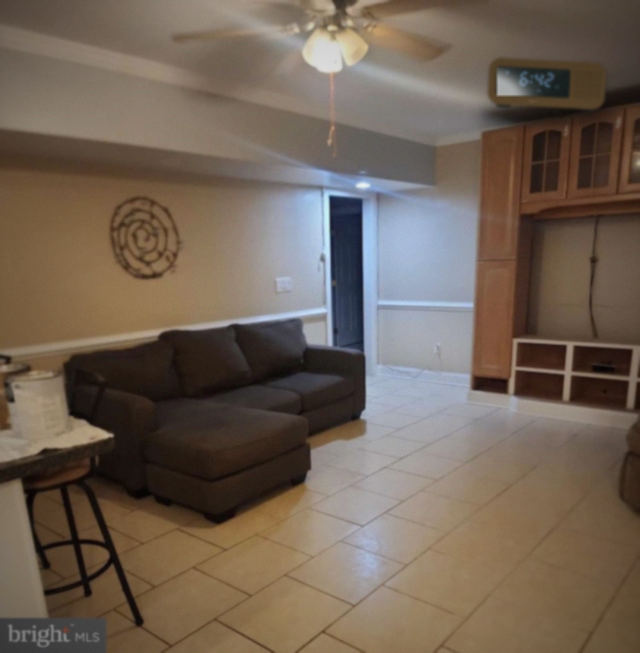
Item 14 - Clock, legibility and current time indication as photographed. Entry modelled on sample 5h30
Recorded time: 6h42
